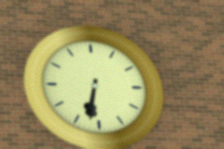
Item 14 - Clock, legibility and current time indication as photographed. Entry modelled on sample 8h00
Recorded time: 6h32
